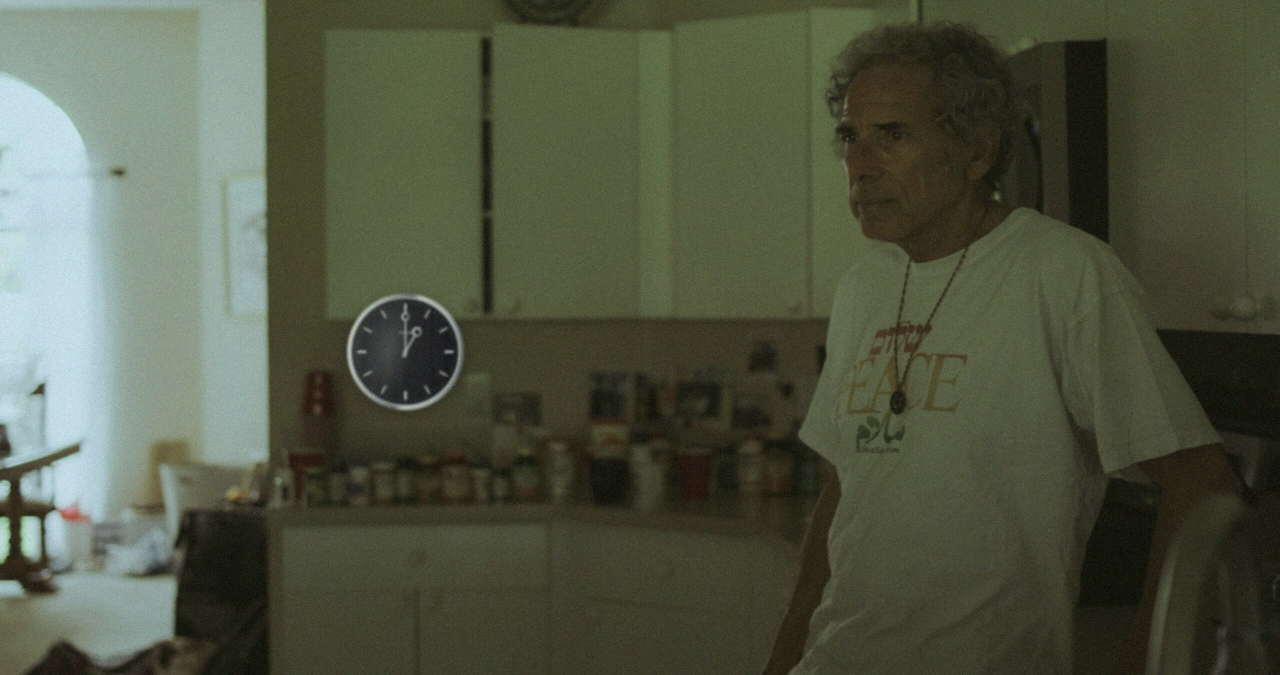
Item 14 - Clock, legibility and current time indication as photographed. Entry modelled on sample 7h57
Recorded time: 1h00
